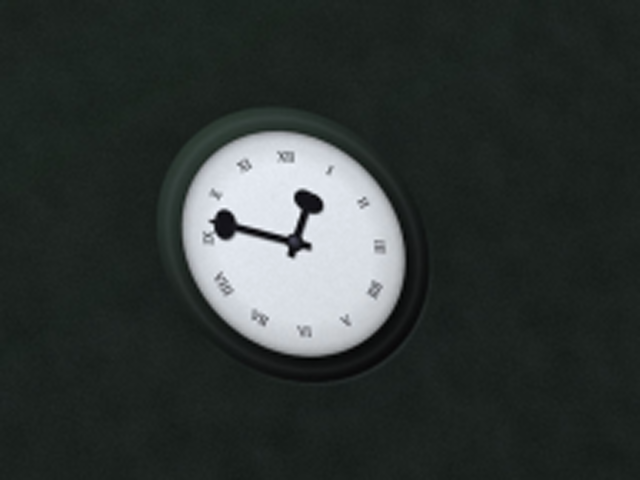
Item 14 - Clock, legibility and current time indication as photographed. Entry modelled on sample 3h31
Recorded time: 12h47
